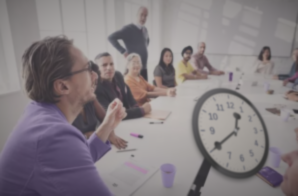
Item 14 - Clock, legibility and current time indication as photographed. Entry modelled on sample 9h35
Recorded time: 12h40
